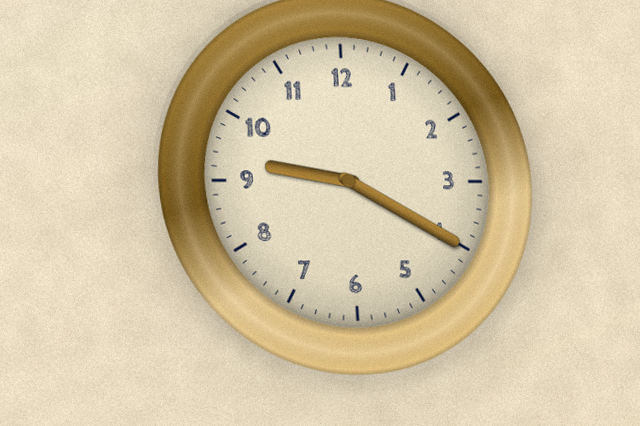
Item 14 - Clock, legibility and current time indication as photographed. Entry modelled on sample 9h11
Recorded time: 9h20
